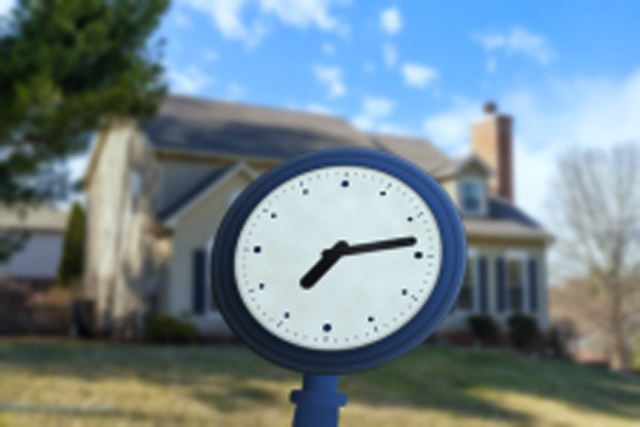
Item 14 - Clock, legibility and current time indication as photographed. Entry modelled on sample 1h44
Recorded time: 7h13
